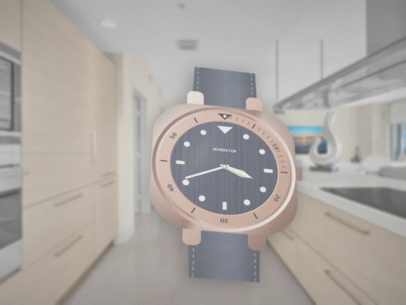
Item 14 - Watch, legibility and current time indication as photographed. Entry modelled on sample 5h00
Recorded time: 3h41
